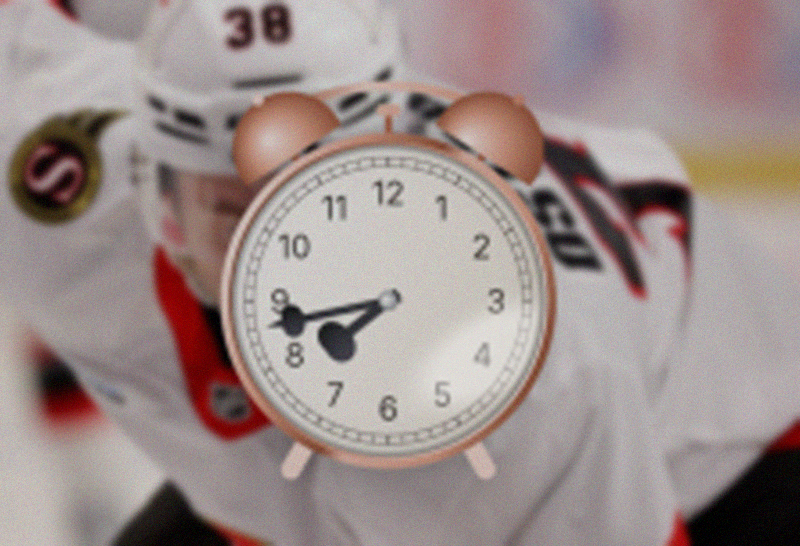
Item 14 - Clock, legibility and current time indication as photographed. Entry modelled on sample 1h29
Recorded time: 7h43
